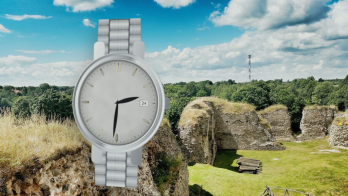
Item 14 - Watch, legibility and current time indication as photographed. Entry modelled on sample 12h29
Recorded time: 2h31
